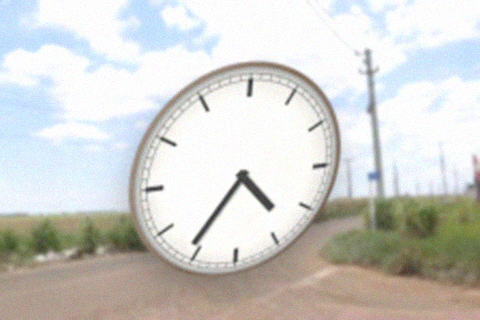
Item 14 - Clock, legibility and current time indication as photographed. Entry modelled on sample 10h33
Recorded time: 4h36
